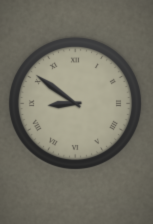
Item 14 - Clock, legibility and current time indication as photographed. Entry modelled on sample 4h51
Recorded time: 8h51
